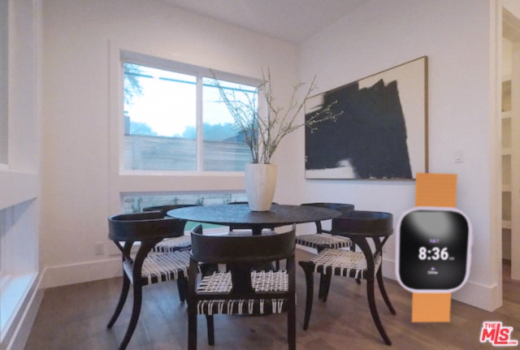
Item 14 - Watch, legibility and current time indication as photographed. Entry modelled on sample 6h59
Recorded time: 8h36
